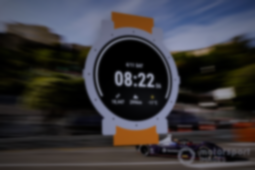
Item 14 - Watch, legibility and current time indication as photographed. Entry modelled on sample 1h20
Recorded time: 8h22
